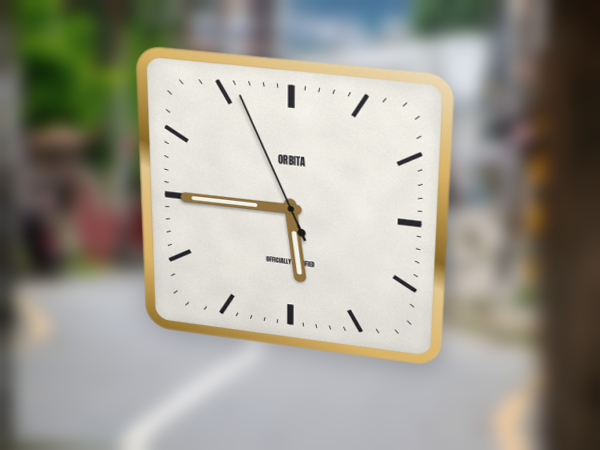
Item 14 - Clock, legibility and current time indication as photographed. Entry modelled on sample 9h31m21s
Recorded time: 5h44m56s
